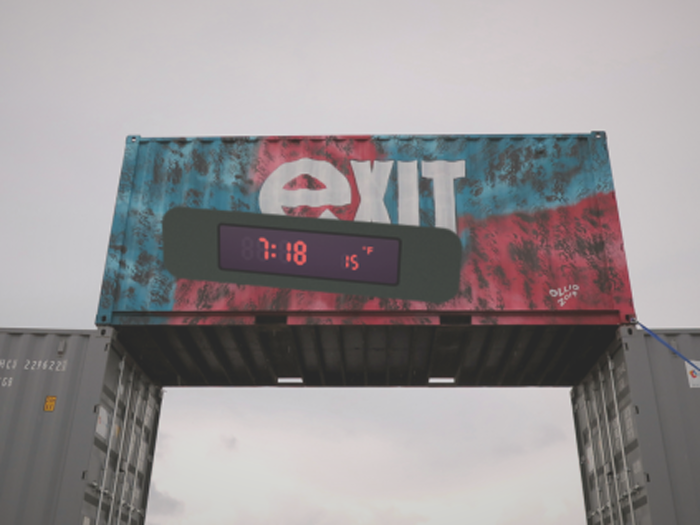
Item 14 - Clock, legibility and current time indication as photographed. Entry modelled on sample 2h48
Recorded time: 7h18
